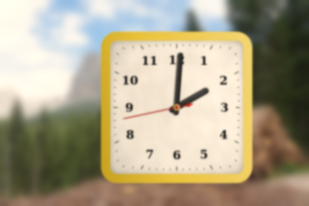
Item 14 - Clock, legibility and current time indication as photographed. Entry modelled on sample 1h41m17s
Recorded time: 2h00m43s
